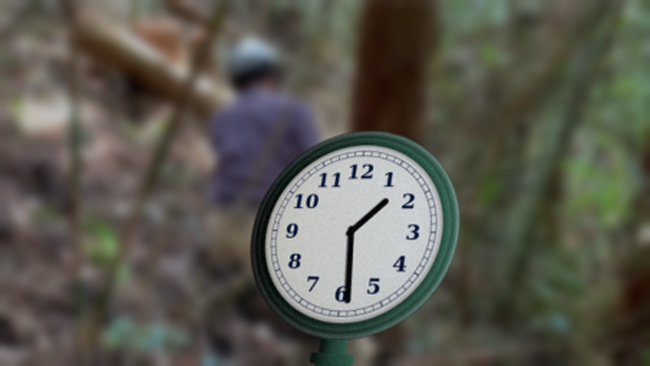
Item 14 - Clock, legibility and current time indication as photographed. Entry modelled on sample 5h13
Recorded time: 1h29
